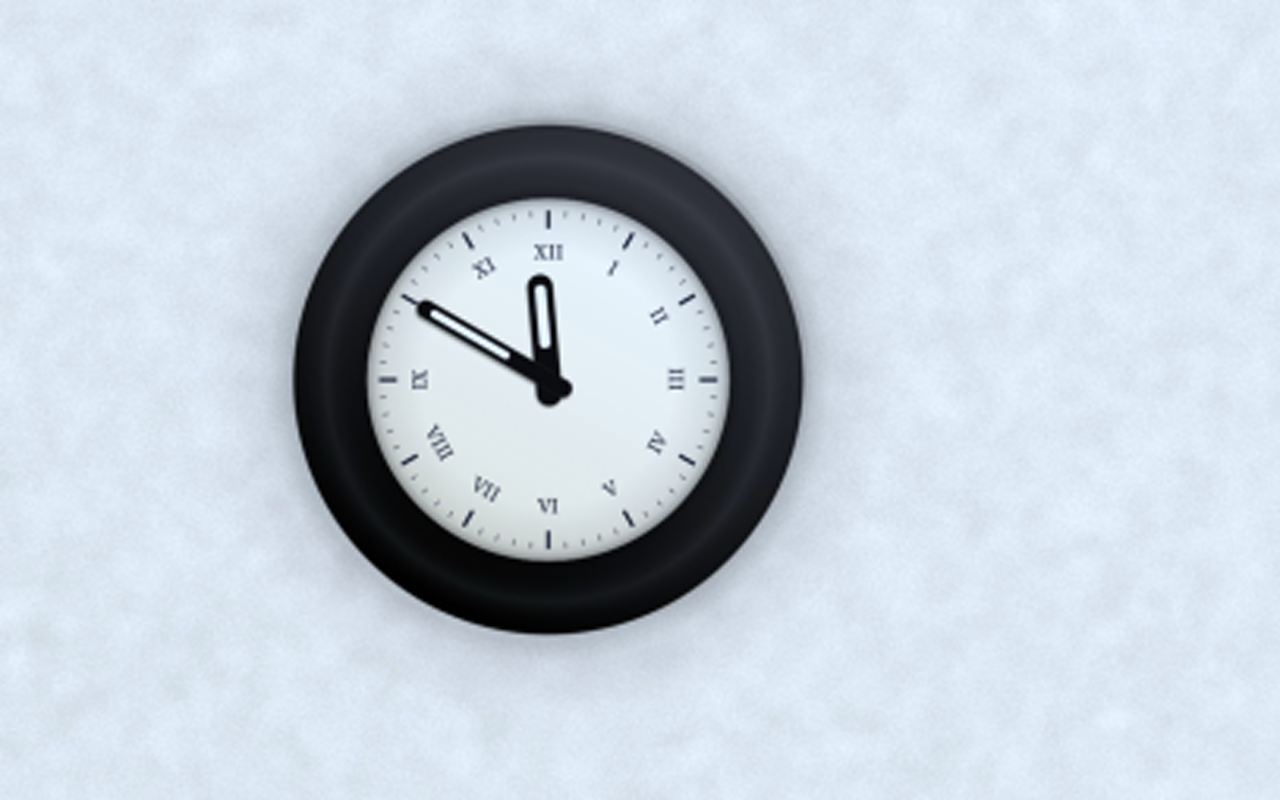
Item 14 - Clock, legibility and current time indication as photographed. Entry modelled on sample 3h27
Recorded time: 11h50
